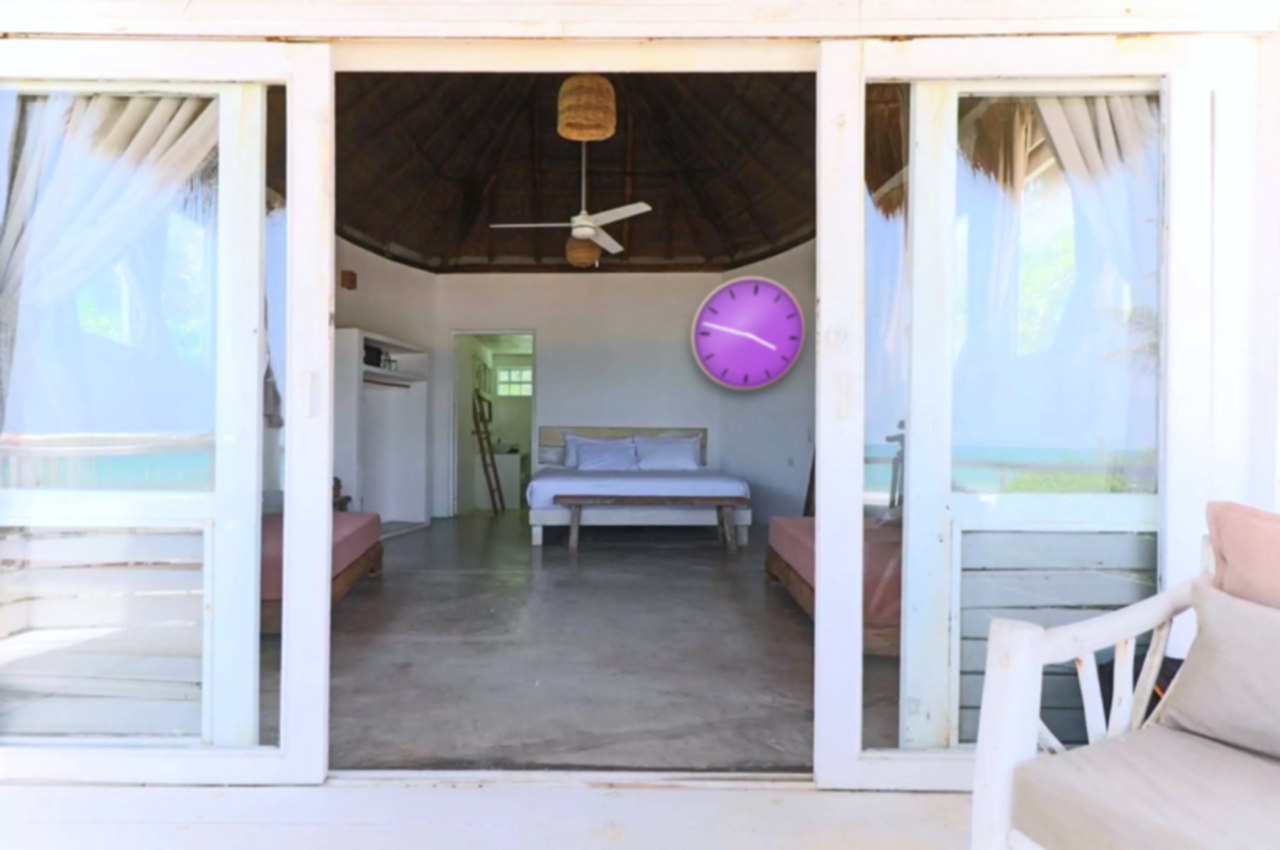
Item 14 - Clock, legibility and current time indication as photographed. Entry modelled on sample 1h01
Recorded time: 3h47
